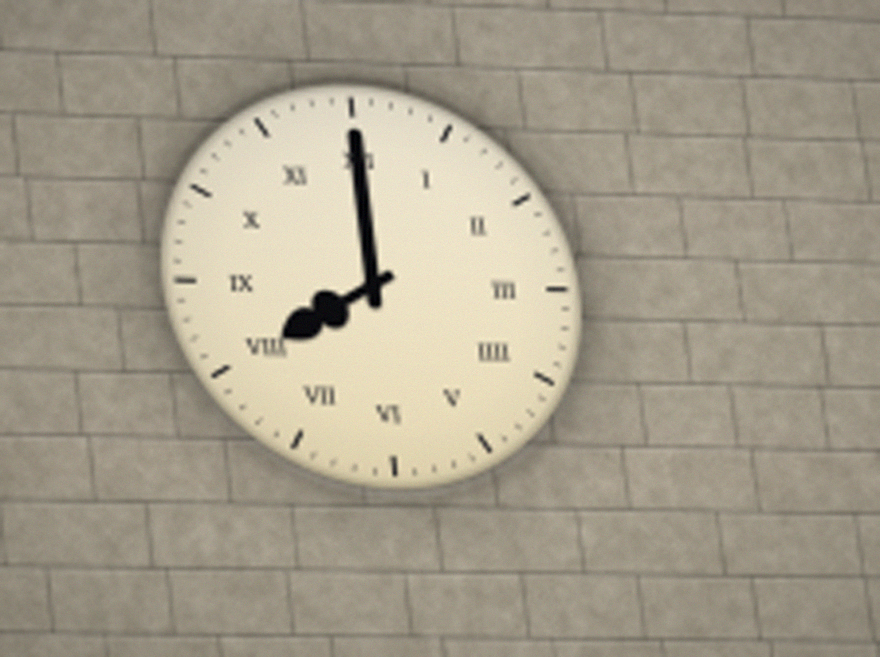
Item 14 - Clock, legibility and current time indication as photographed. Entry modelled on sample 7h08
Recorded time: 8h00
